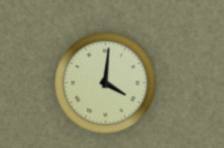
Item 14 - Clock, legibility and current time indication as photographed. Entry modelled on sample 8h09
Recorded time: 4h01
